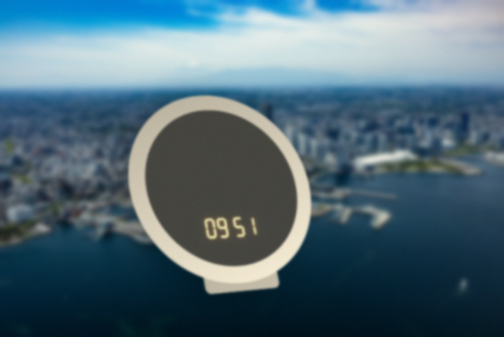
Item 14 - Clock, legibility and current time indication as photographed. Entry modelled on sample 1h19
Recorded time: 9h51
